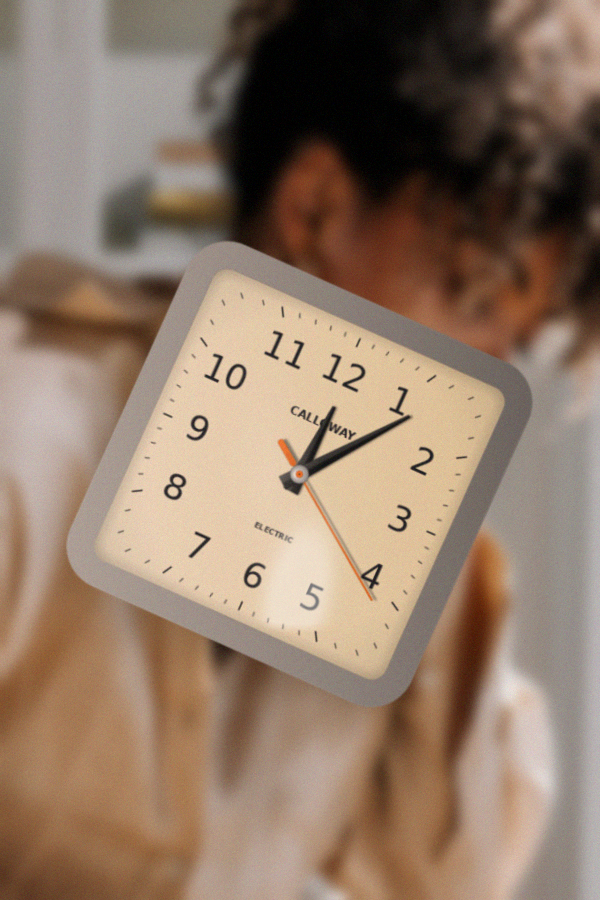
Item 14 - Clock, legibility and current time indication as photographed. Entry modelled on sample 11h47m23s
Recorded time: 12h06m21s
